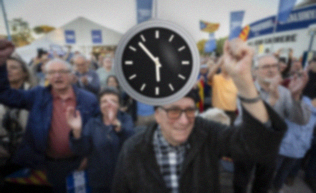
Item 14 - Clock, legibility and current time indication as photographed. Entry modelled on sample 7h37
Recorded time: 5h53
